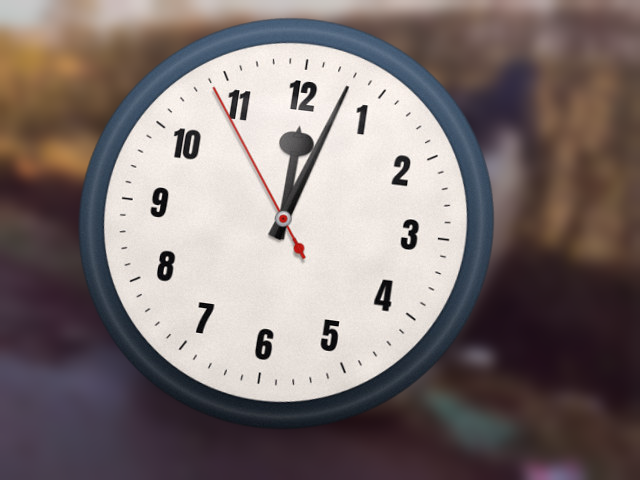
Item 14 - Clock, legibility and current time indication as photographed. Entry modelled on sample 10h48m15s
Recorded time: 12h02m54s
